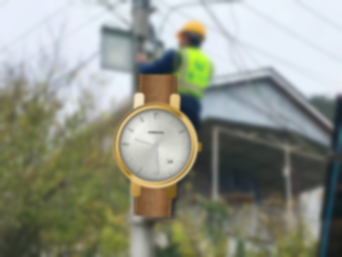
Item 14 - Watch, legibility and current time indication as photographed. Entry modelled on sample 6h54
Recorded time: 9h29
